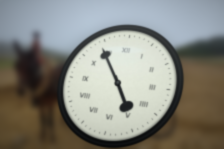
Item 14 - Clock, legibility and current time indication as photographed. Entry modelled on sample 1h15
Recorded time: 4h54
